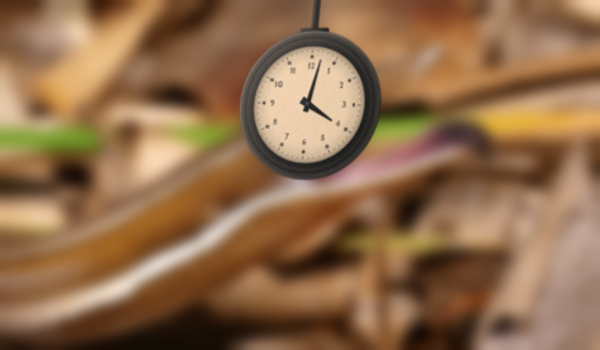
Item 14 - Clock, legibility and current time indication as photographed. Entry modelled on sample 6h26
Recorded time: 4h02
